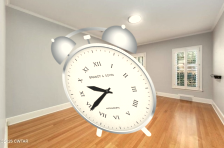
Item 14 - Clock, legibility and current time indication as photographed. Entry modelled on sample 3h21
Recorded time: 9h39
